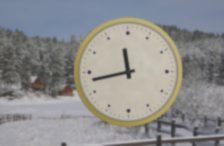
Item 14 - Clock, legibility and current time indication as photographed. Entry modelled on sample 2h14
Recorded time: 11h43
